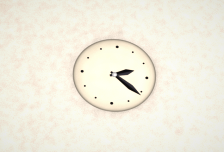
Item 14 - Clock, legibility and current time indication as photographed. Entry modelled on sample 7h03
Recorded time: 2h21
